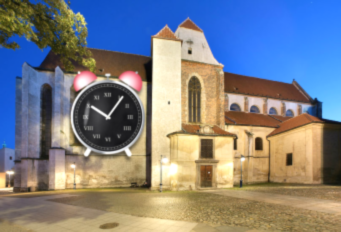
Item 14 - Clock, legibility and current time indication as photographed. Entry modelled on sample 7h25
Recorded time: 10h06
